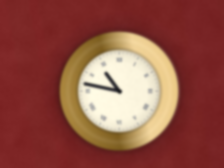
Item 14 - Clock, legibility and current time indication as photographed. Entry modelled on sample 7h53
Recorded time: 10h47
